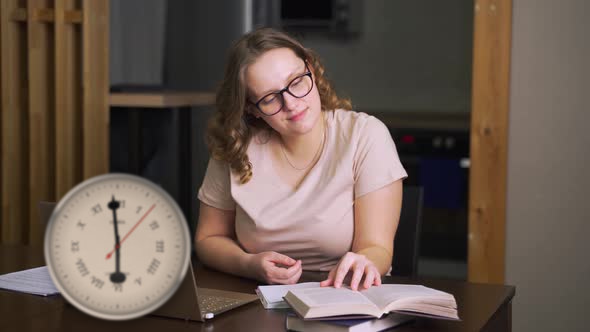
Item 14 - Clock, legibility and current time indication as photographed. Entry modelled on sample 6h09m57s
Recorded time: 5h59m07s
